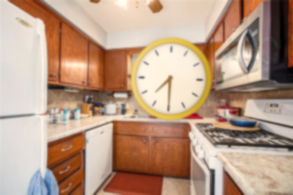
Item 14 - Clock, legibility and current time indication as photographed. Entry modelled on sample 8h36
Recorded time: 7h30
